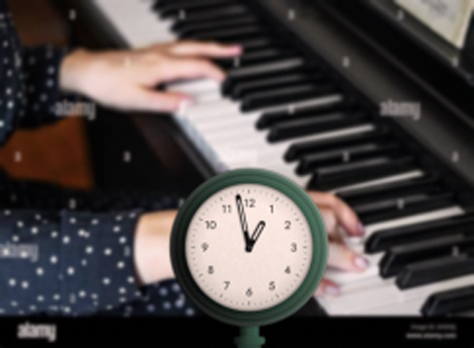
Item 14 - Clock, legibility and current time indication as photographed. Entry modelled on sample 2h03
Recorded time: 12h58
